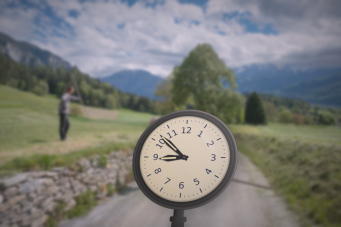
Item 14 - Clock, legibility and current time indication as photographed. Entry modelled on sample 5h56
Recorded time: 8h52
